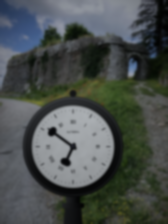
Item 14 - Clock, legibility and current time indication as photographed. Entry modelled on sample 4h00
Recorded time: 6h51
